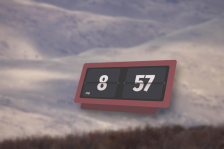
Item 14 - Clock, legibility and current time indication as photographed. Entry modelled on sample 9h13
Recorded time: 8h57
